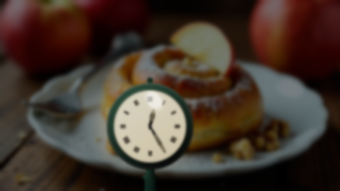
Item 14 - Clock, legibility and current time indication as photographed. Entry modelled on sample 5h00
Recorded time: 12h25
